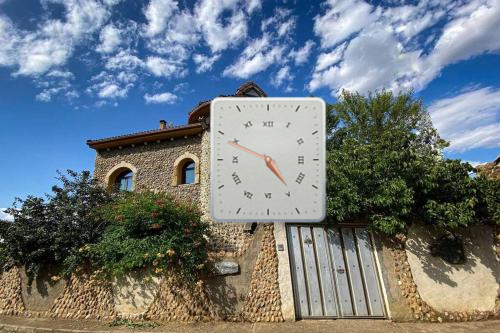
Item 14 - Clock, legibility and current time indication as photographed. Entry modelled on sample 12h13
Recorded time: 4h49
